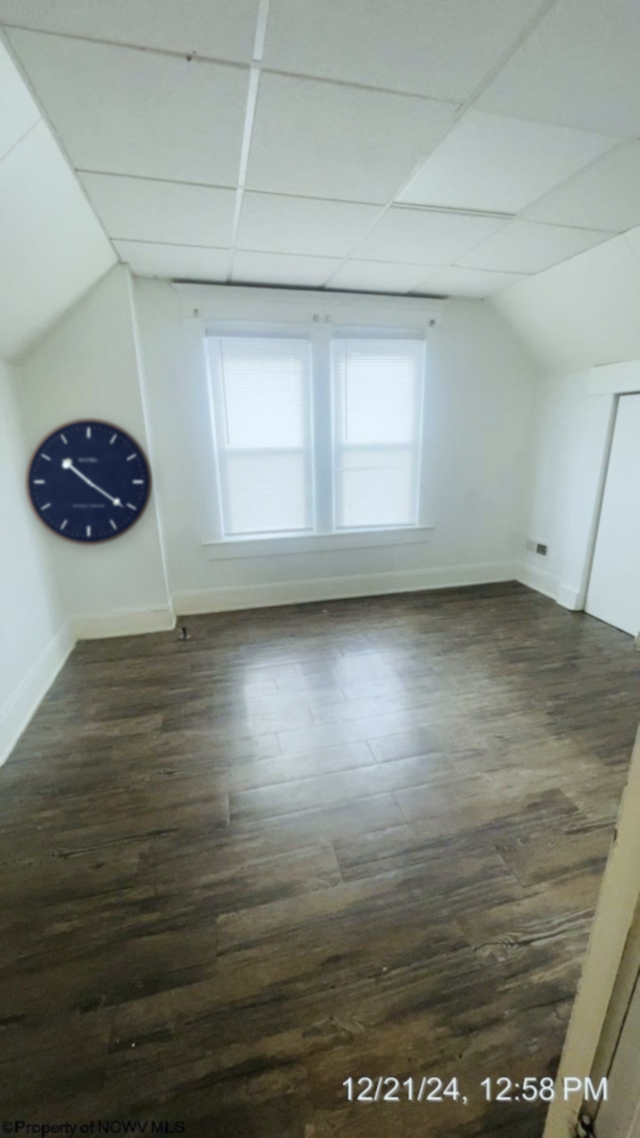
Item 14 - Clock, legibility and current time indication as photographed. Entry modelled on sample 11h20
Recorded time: 10h21
